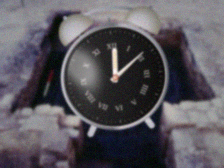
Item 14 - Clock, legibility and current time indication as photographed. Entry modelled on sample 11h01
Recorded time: 12h09
